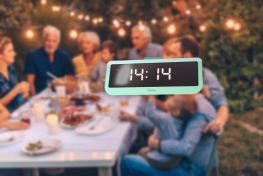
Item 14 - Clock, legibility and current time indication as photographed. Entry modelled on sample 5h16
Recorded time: 14h14
